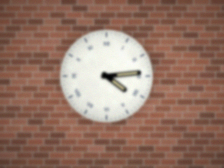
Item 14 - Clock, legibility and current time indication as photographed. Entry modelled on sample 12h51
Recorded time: 4h14
